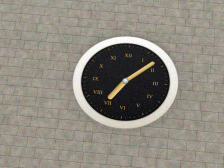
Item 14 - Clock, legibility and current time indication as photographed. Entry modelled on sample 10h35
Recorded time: 7h08
